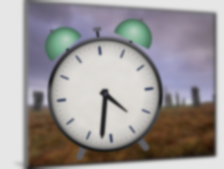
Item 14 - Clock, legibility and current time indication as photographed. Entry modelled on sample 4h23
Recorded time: 4h32
